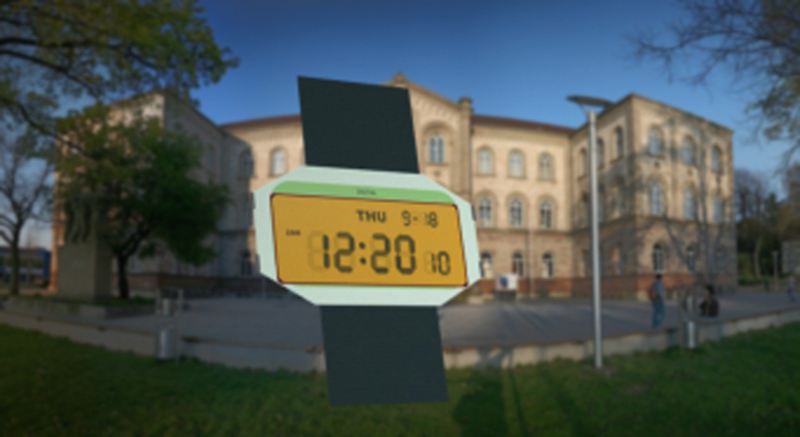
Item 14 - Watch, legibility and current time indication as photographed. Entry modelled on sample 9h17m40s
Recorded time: 12h20m10s
